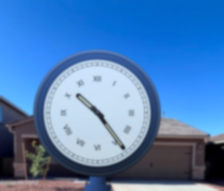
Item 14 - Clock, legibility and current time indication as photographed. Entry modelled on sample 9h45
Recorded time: 10h24
